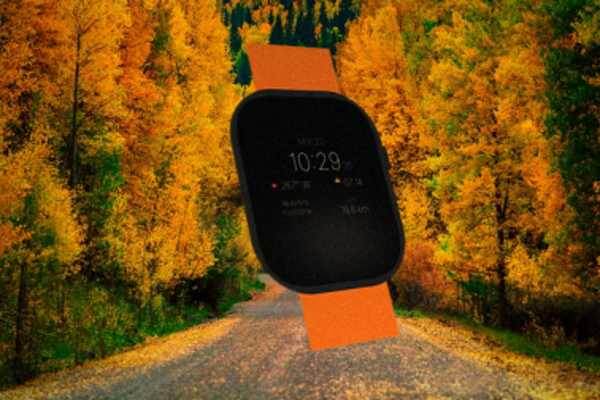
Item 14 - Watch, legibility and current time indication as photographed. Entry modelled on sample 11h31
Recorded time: 10h29
